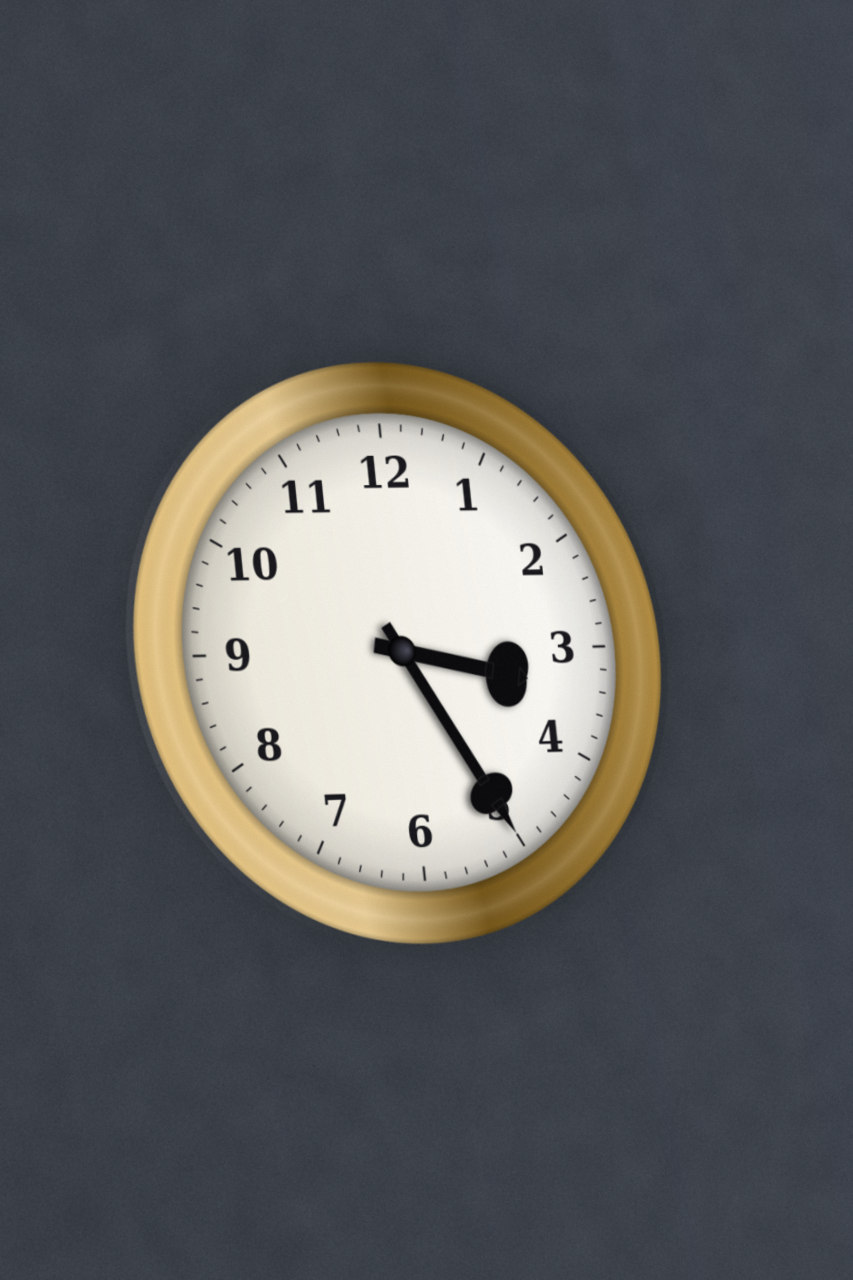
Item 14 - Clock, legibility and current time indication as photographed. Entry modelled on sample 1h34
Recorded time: 3h25
